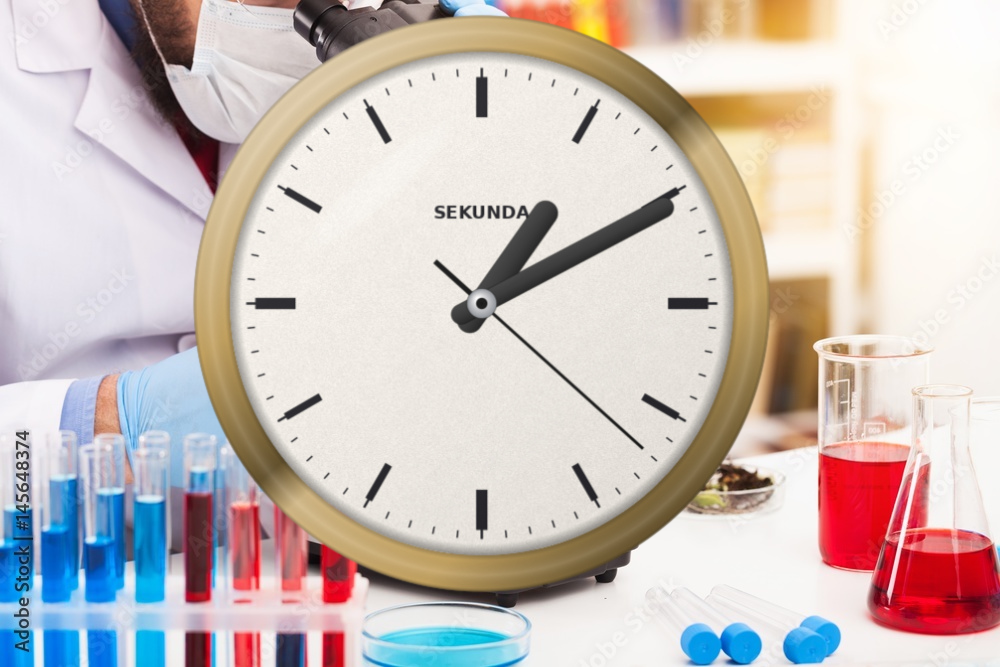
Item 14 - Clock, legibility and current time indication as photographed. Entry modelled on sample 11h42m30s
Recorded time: 1h10m22s
